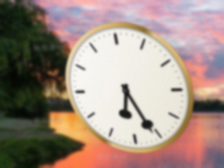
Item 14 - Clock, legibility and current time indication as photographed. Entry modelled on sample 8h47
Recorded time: 6h26
